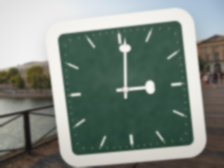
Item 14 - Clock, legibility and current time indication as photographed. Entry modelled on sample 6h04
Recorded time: 3h01
